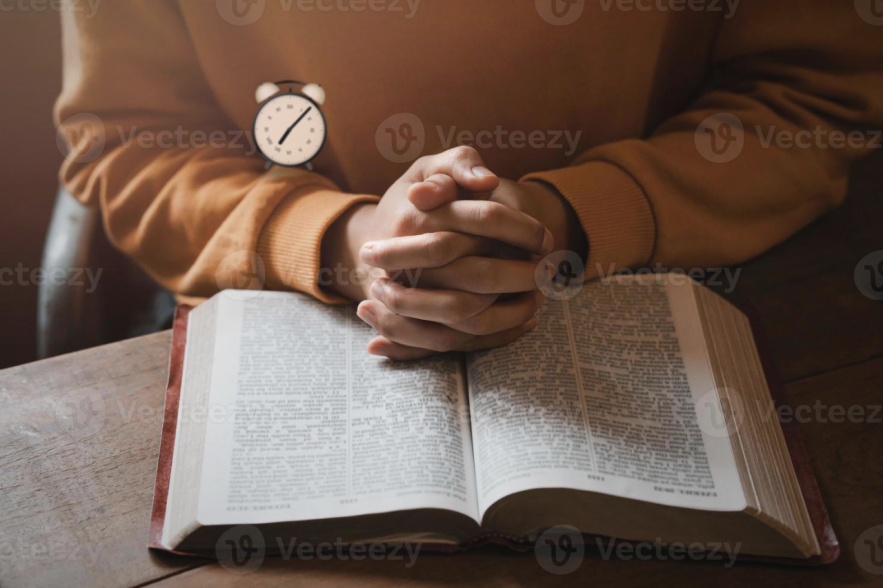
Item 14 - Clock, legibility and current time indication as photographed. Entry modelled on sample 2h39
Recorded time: 7h07
